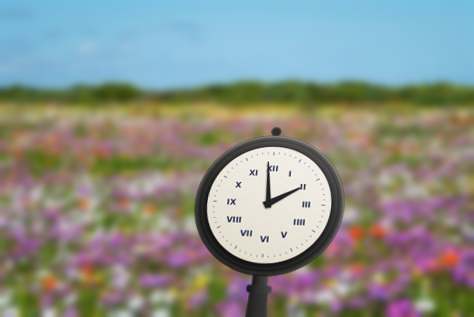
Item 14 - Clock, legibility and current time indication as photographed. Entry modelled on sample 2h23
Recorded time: 1h59
